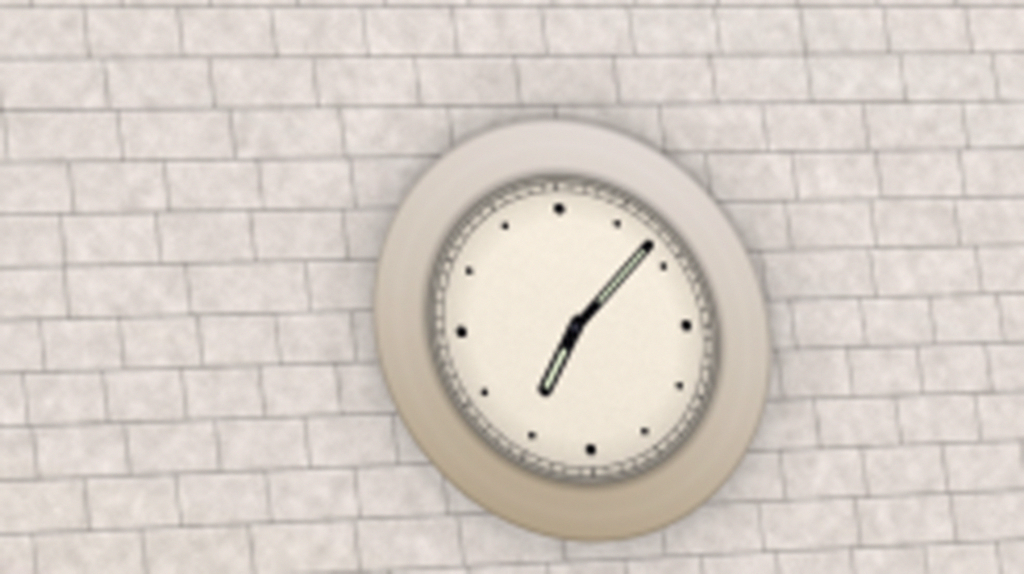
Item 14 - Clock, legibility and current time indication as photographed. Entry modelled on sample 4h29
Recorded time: 7h08
